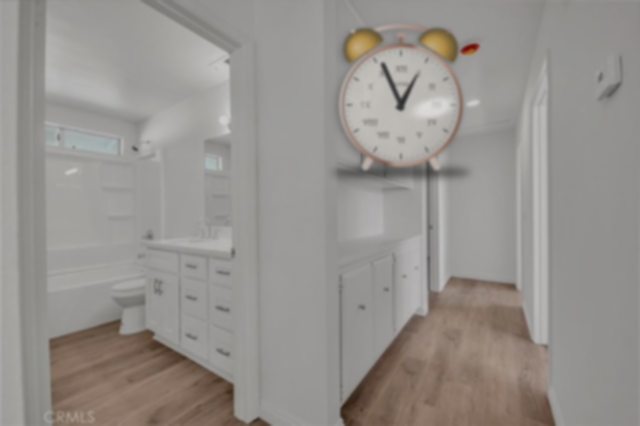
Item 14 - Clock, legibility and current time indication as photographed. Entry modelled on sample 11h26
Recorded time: 12h56
